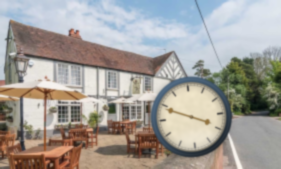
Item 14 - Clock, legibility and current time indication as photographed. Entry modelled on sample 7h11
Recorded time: 3h49
